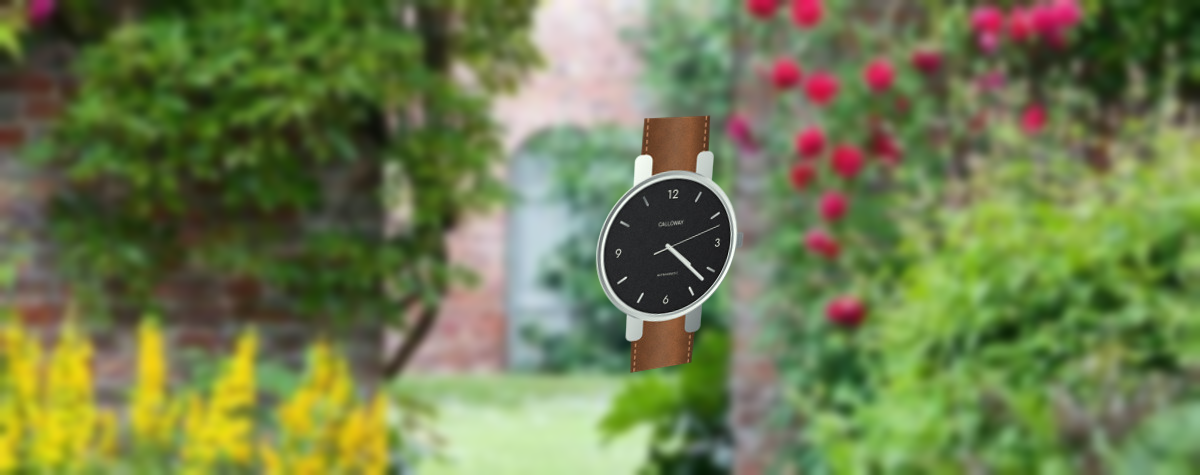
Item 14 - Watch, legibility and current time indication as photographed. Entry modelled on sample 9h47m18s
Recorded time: 4h22m12s
